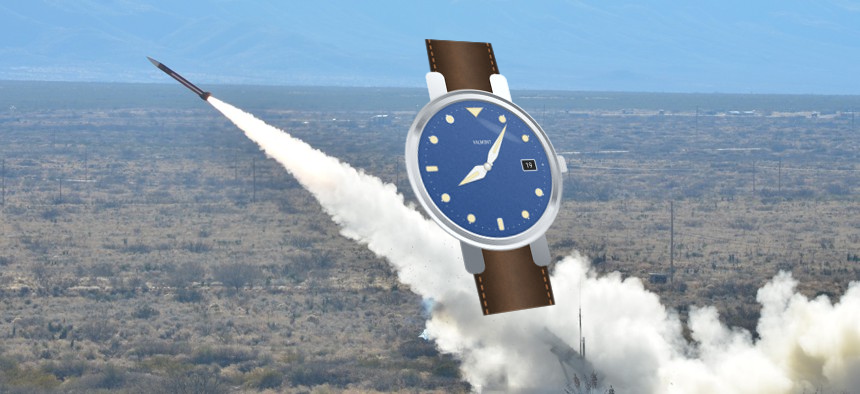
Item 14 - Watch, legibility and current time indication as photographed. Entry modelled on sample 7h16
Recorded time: 8h06
